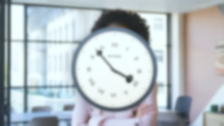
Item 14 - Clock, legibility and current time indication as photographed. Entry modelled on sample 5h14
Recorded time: 3h53
